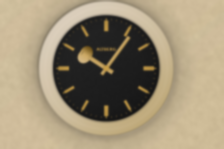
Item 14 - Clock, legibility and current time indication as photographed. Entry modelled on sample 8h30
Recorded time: 10h06
